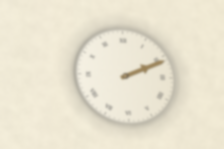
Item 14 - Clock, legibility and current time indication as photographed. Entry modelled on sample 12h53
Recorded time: 2h11
